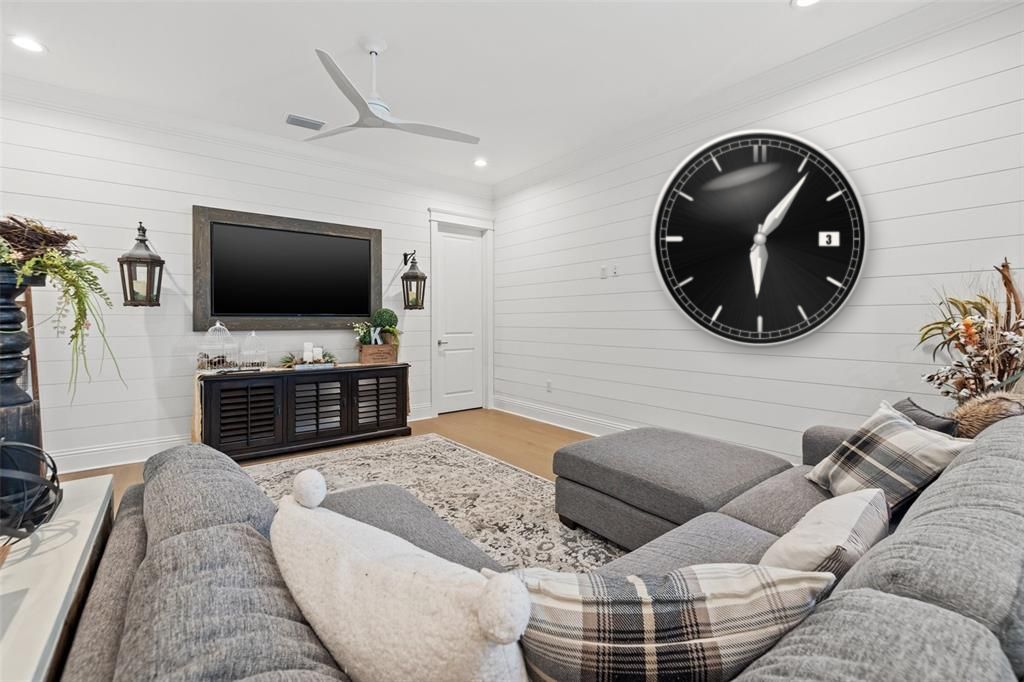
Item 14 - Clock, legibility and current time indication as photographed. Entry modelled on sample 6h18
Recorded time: 6h06
